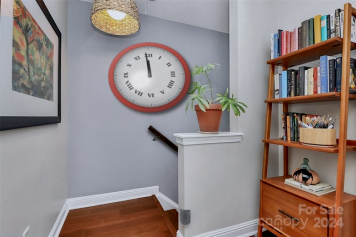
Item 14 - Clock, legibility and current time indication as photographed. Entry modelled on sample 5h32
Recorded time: 11h59
